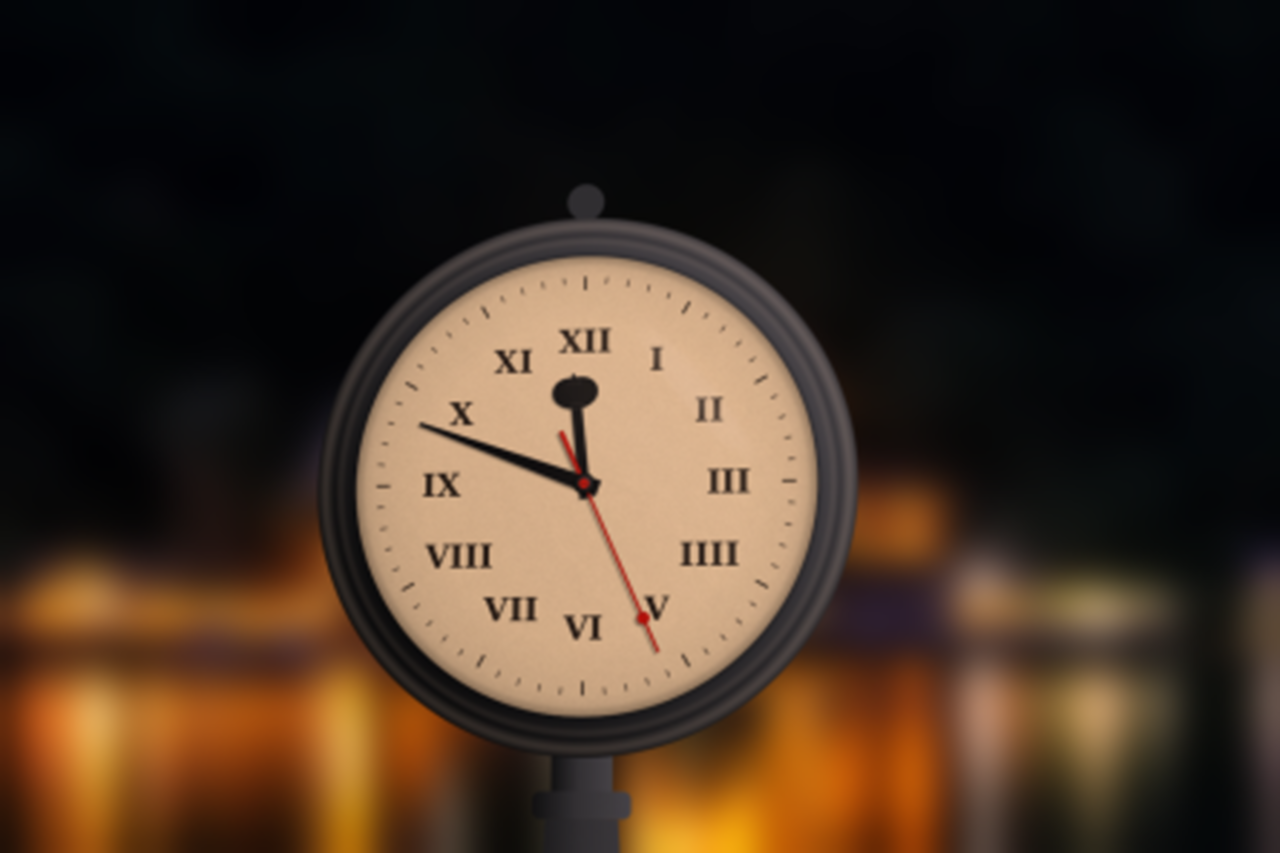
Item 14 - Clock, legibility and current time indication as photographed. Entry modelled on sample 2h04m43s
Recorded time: 11h48m26s
